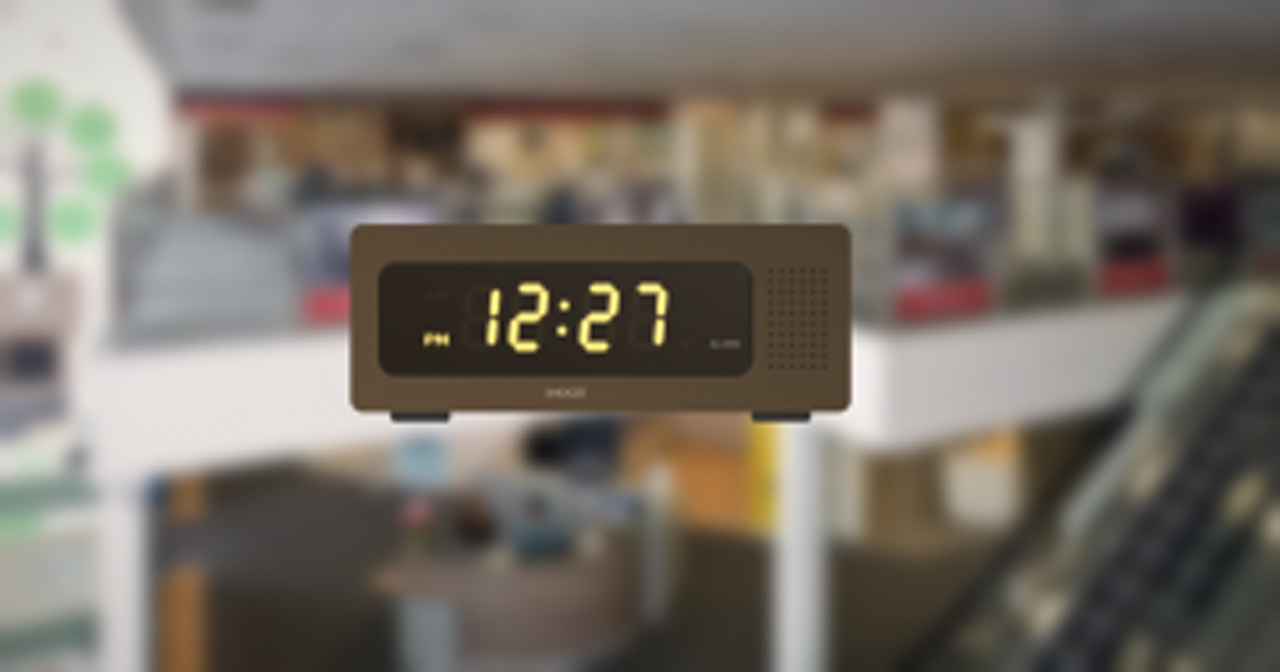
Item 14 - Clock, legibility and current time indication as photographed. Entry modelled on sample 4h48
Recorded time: 12h27
